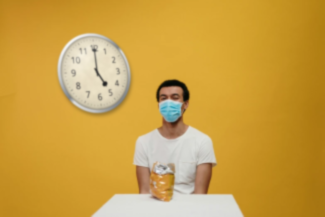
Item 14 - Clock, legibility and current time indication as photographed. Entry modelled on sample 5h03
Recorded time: 5h00
